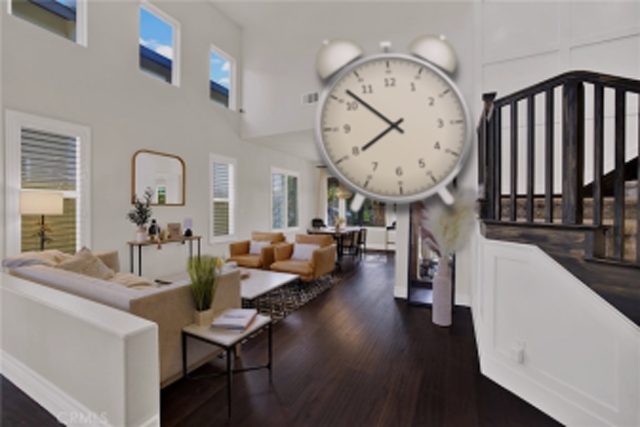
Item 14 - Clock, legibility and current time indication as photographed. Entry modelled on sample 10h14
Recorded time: 7h52
